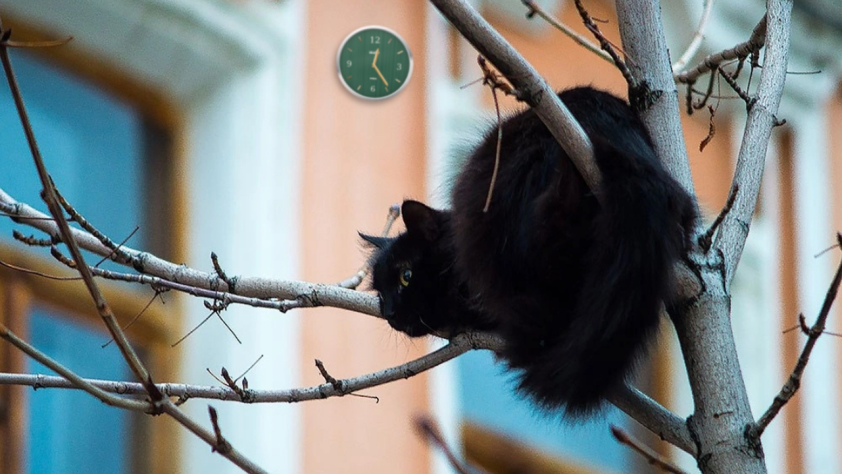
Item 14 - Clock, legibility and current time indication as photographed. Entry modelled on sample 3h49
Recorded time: 12h24
